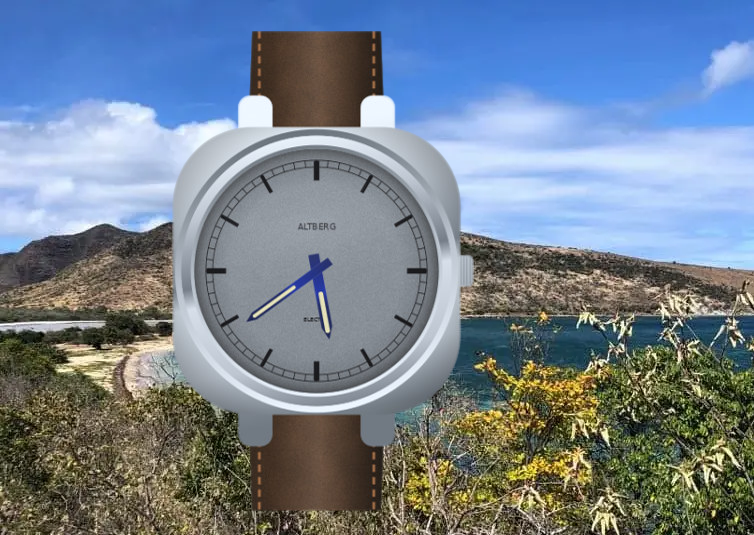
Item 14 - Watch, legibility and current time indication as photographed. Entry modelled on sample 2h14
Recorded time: 5h39
